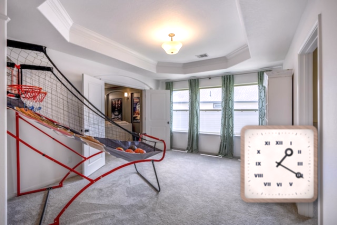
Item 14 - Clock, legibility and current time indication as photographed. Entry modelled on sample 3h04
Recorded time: 1h20
